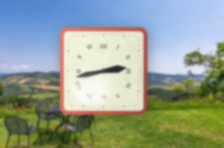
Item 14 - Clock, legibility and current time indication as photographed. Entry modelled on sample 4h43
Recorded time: 2h43
